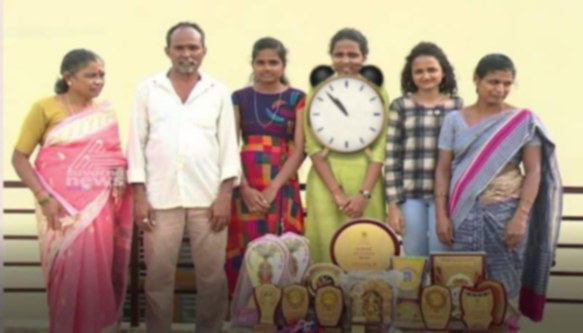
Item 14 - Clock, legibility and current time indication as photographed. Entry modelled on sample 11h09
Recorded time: 10h53
